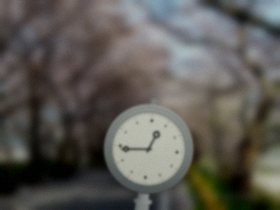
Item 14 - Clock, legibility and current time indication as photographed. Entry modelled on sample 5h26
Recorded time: 12h44
